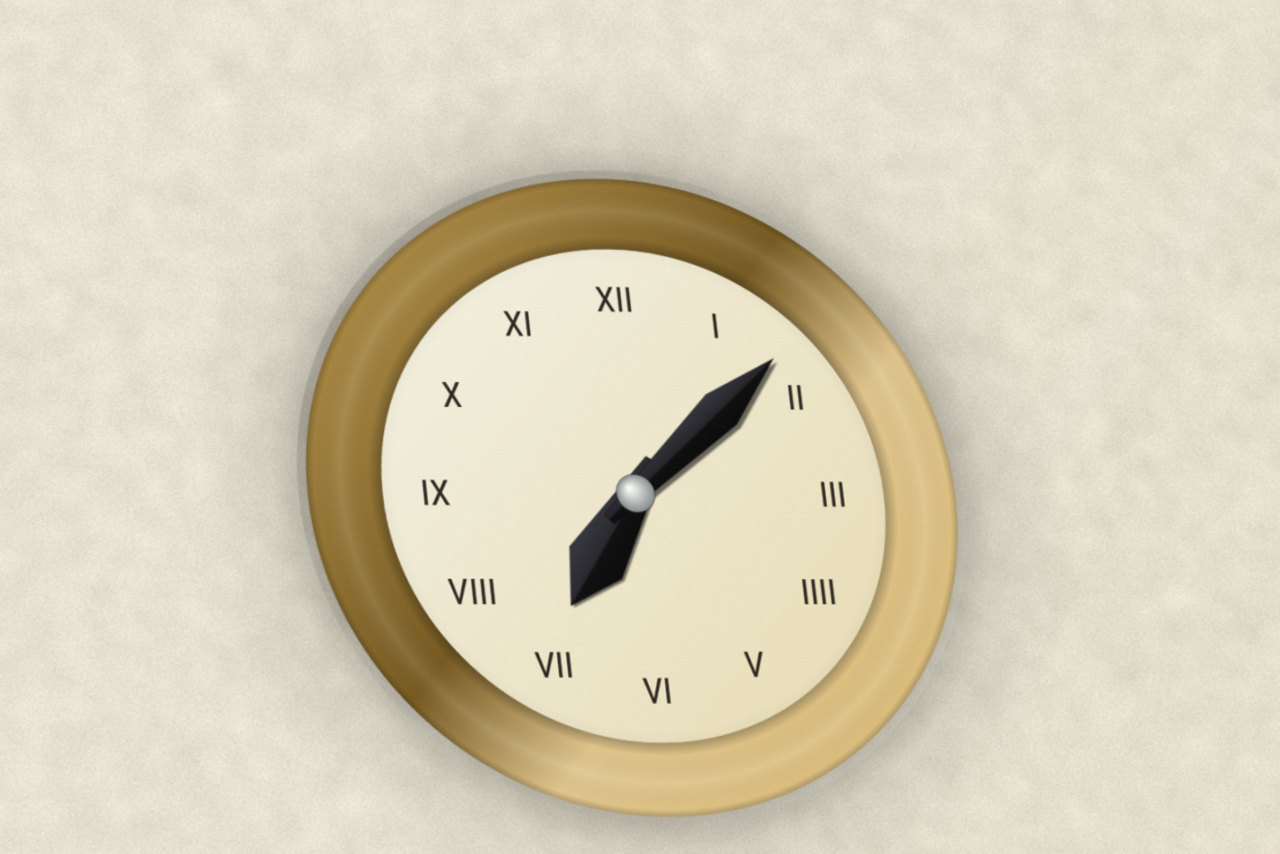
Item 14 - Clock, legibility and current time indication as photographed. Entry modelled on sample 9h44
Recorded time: 7h08
